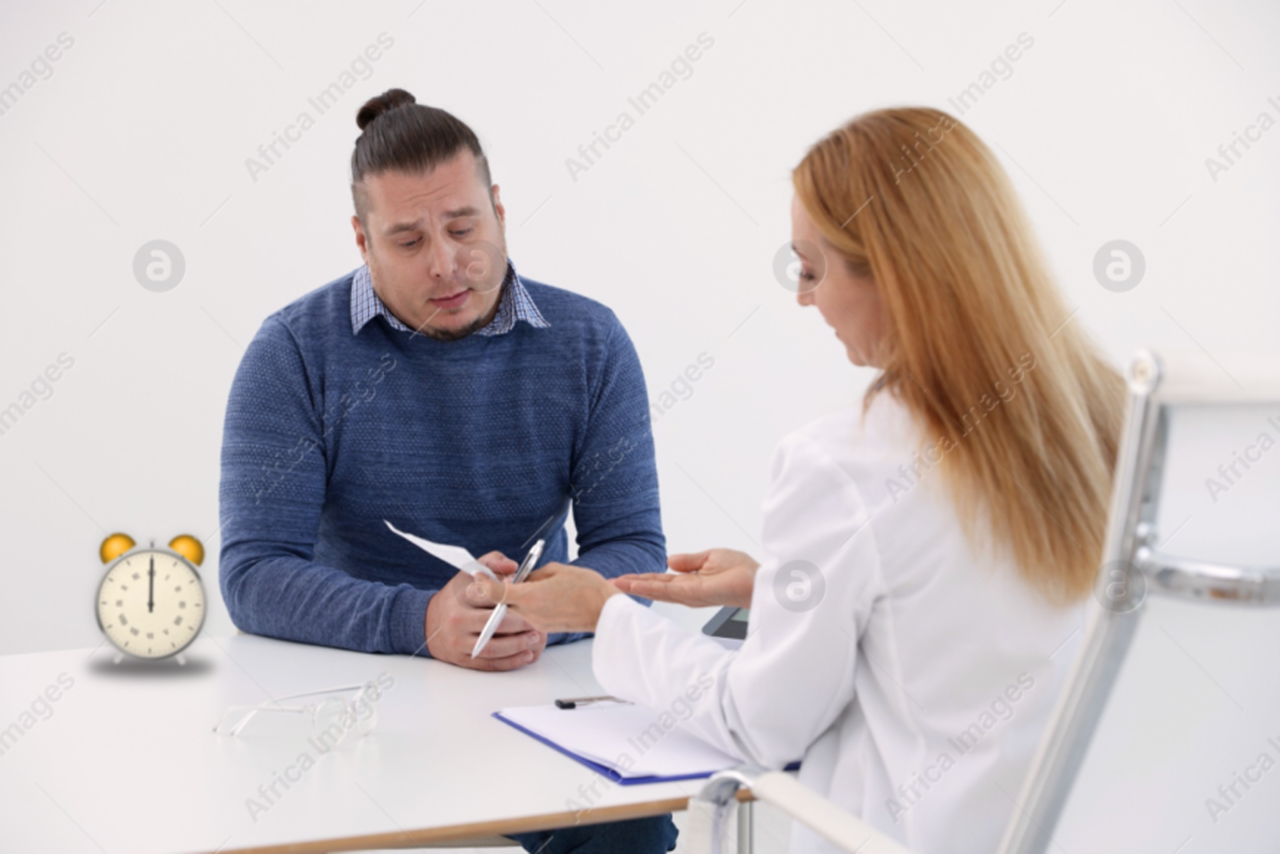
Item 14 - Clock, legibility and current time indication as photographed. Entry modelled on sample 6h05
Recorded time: 12h00
